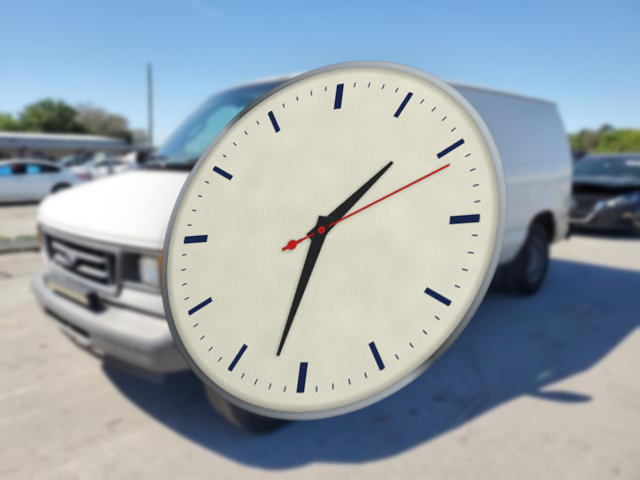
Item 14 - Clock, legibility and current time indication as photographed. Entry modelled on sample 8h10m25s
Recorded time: 1h32m11s
